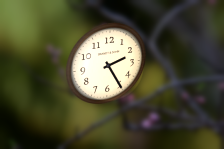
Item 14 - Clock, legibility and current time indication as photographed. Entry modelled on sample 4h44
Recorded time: 2h25
